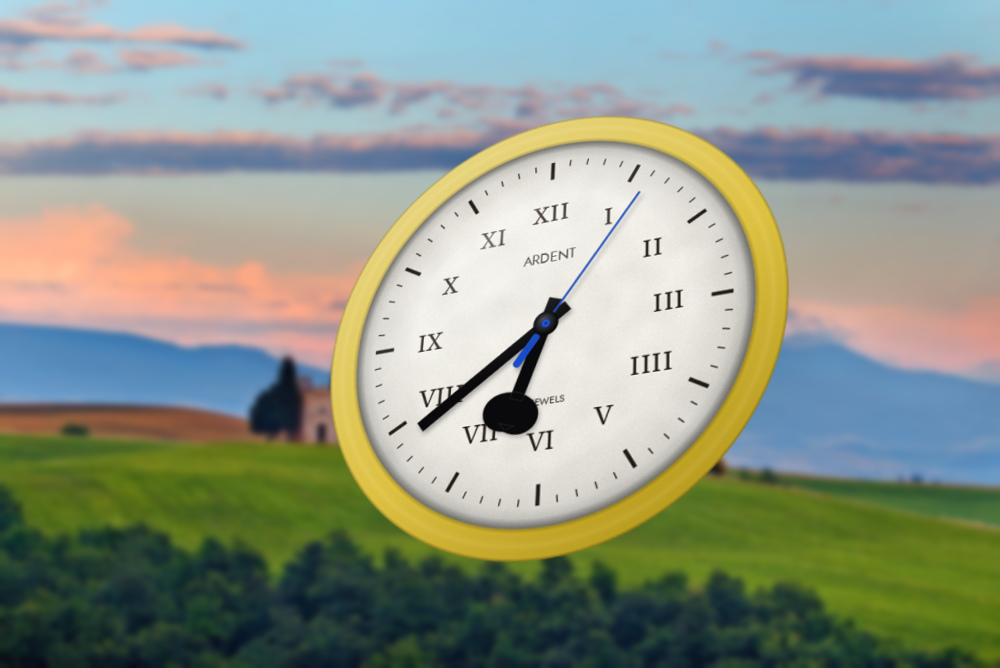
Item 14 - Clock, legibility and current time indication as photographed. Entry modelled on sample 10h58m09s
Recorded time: 6h39m06s
